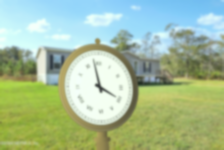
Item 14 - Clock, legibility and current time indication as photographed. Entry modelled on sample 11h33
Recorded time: 3h58
